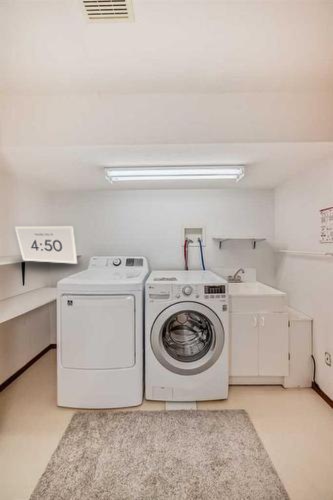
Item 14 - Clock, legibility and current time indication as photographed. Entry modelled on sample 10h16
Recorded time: 4h50
